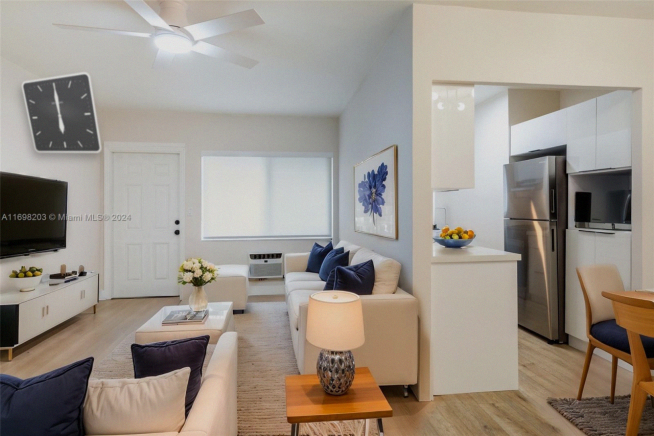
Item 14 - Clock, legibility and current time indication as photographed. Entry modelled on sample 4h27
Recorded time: 6h00
